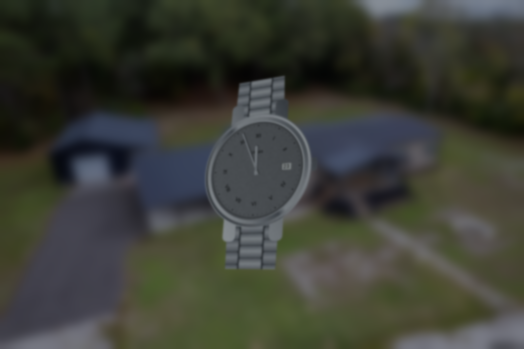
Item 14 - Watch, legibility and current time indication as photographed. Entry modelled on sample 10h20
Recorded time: 11h56
